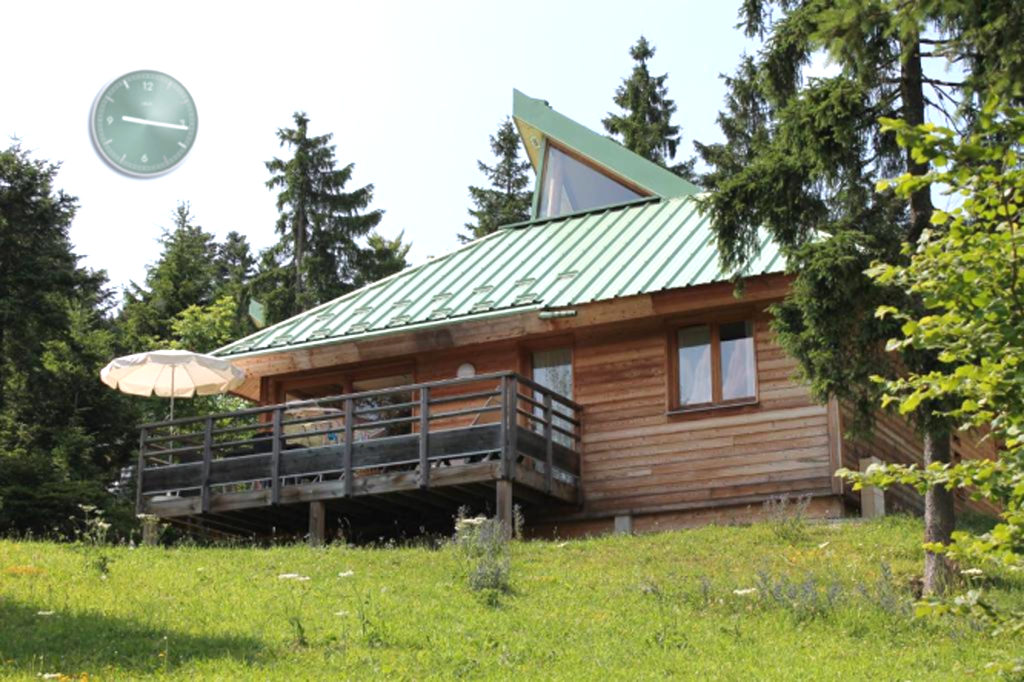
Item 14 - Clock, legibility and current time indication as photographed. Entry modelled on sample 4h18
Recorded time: 9h16
